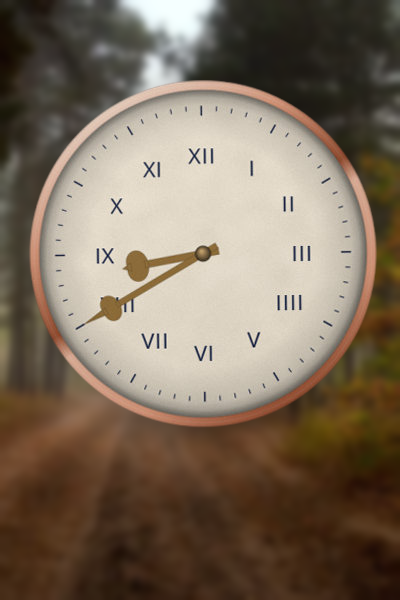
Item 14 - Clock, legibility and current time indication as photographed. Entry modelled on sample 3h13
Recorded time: 8h40
